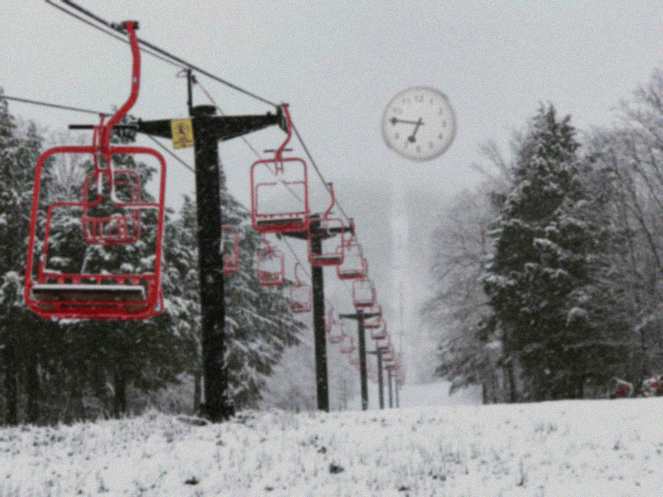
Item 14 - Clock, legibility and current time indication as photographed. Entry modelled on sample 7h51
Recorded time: 6h46
